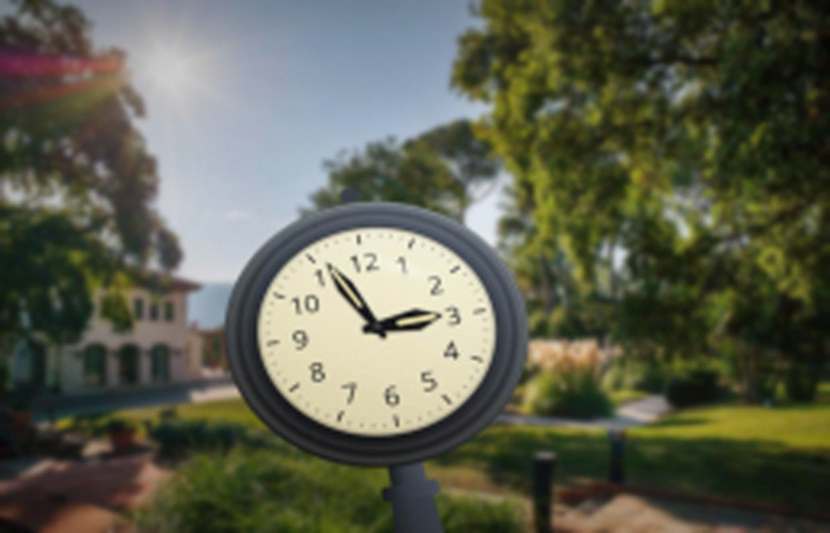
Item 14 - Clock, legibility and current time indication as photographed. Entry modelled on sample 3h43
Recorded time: 2h56
